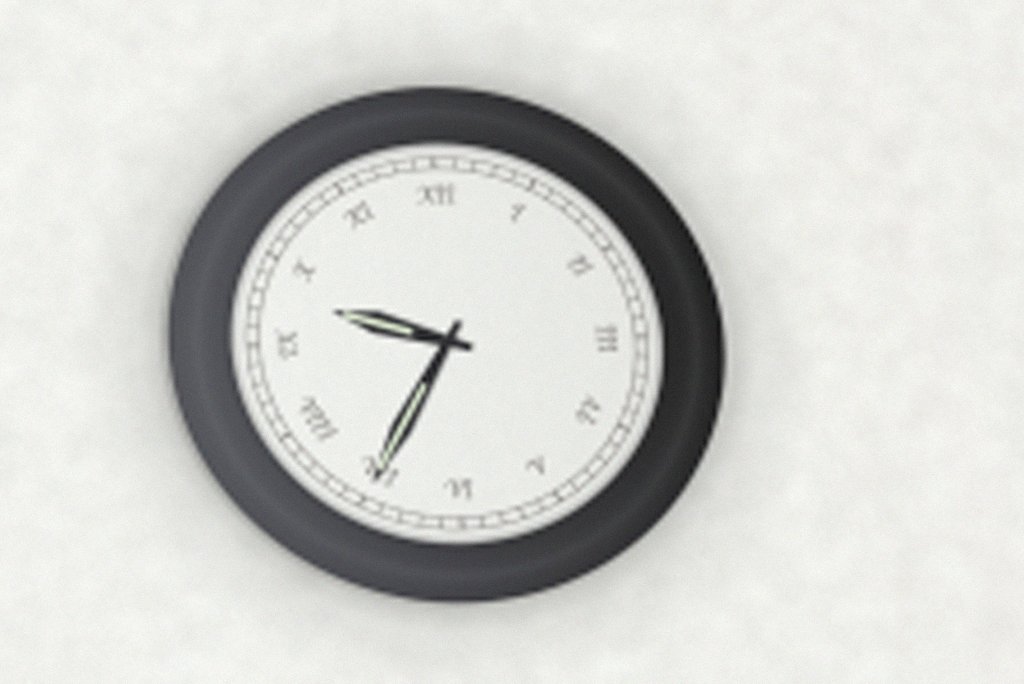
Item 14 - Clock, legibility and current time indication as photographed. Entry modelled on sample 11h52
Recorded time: 9h35
